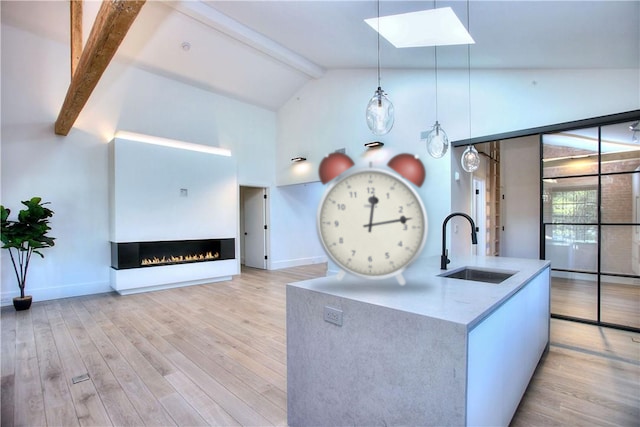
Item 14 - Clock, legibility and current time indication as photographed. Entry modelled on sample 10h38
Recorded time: 12h13
